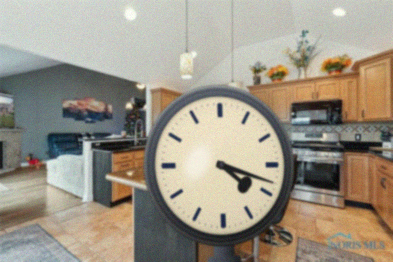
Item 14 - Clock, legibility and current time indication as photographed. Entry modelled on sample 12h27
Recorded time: 4h18
